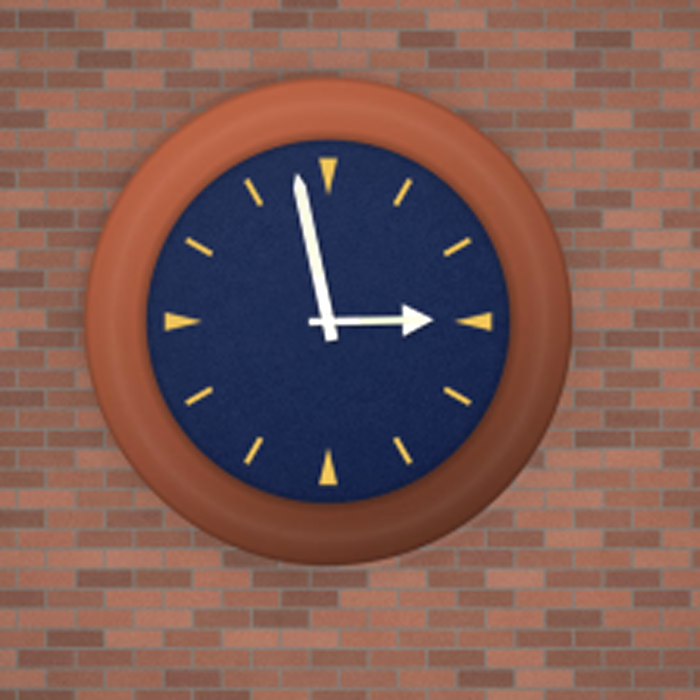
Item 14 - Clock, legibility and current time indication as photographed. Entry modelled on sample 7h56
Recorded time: 2h58
